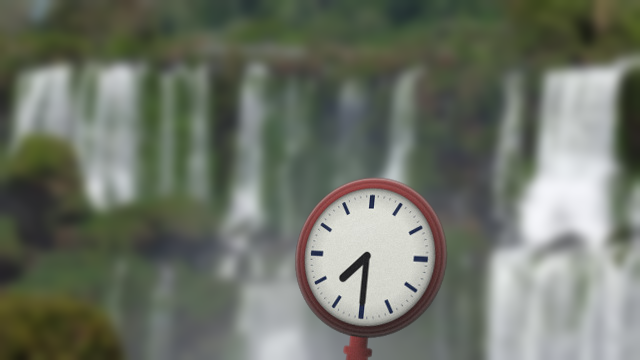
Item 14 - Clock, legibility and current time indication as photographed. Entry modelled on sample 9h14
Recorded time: 7h30
